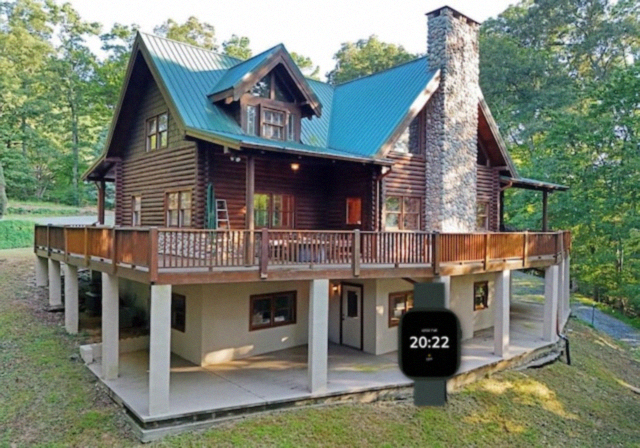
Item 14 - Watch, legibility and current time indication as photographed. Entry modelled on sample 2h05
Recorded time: 20h22
